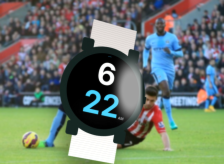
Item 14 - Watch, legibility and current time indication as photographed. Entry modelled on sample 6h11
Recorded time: 6h22
